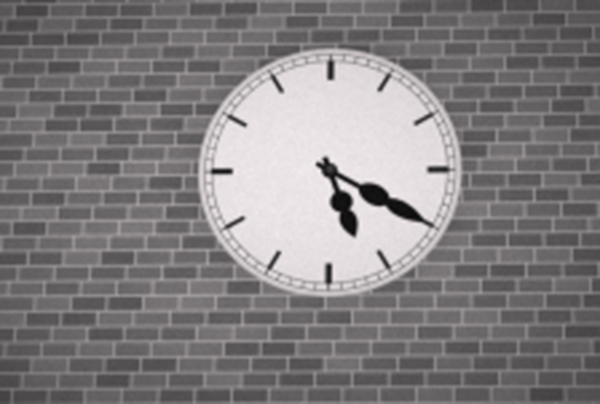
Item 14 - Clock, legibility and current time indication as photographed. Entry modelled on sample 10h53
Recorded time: 5h20
